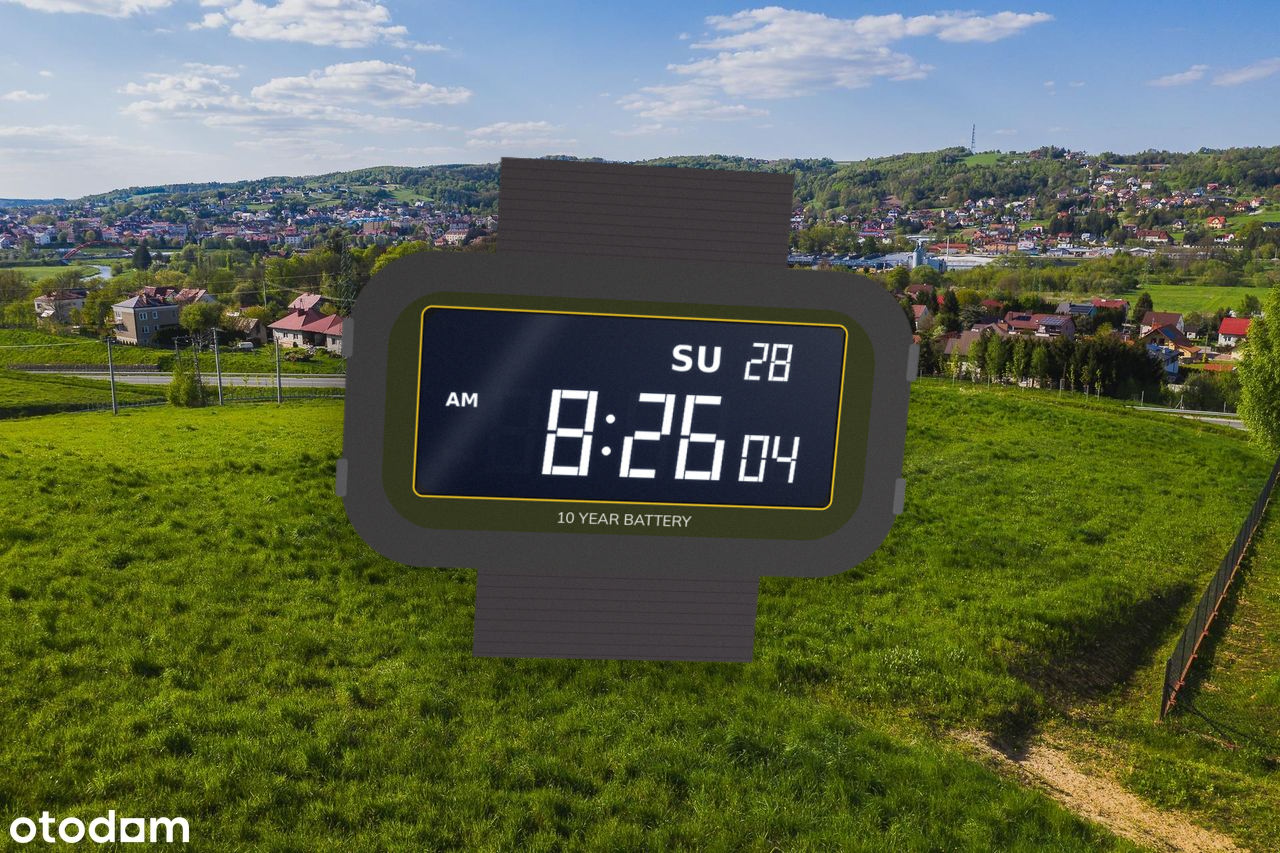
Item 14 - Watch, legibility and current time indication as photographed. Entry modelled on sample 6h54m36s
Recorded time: 8h26m04s
